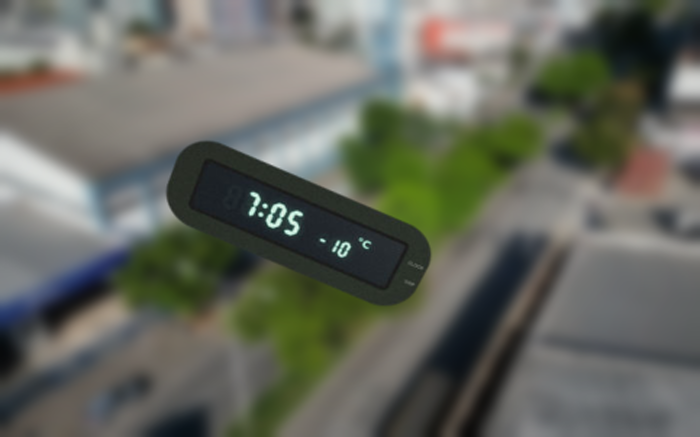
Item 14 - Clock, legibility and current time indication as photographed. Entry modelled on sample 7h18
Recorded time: 7h05
